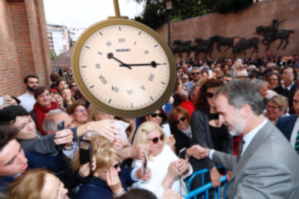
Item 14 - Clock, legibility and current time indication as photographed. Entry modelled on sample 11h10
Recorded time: 10h15
